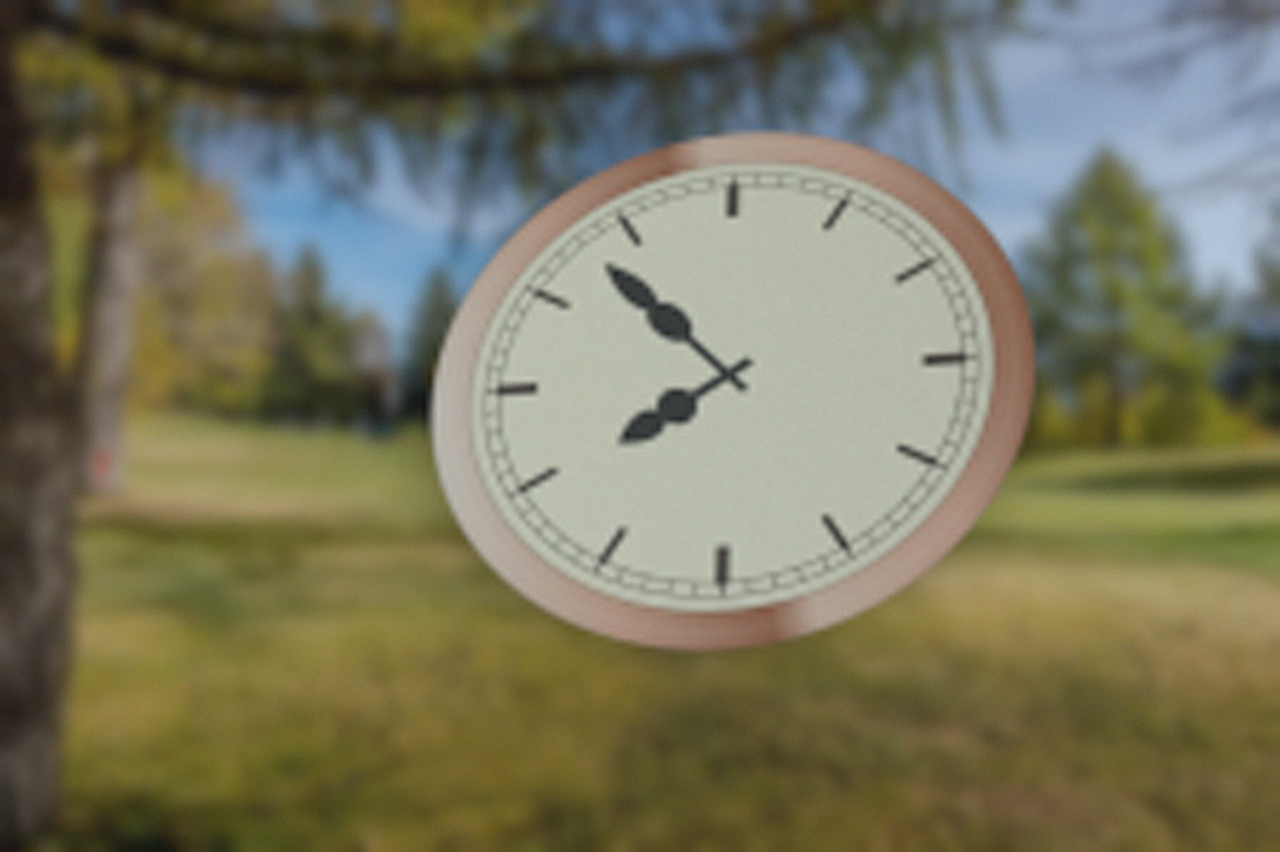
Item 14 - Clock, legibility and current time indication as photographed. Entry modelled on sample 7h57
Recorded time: 7h53
